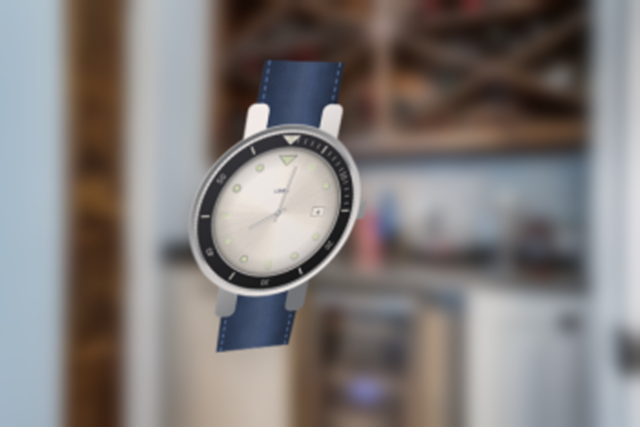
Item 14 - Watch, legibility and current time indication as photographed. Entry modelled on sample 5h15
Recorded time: 8h02
